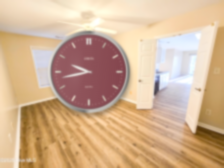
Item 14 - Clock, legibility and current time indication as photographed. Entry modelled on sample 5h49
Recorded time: 9h43
